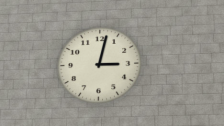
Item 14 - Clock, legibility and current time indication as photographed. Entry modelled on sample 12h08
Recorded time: 3h02
